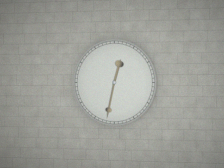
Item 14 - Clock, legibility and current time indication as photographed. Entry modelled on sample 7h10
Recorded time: 12h32
